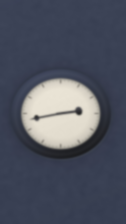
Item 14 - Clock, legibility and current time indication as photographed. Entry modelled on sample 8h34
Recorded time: 2h43
